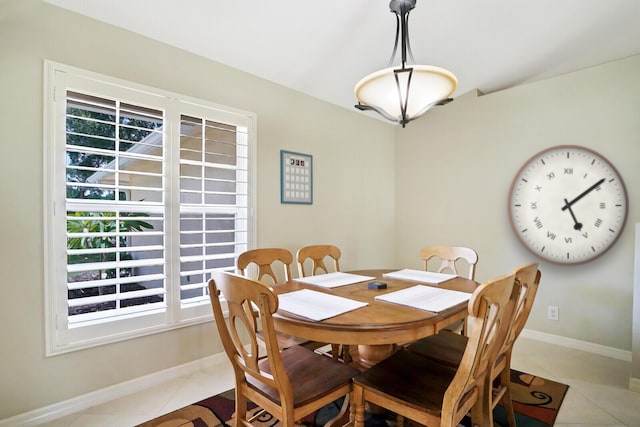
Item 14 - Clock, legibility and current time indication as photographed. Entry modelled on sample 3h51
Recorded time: 5h09
